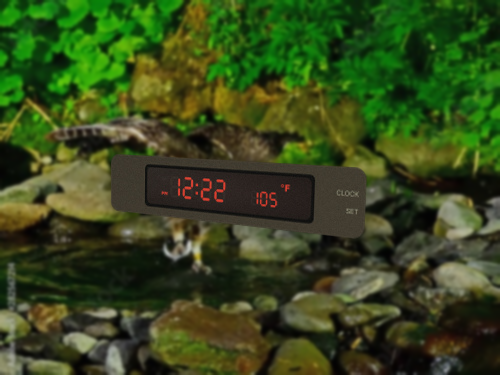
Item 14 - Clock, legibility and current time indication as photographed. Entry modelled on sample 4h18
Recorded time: 12h22
